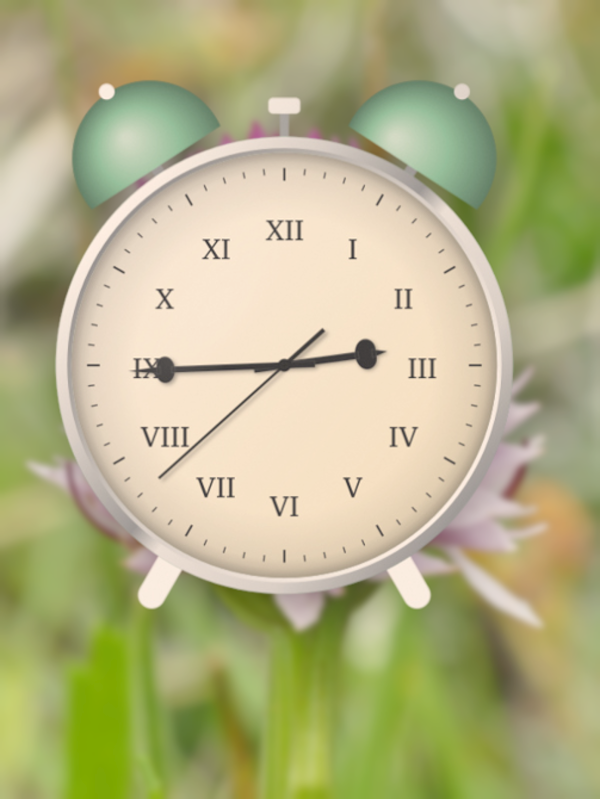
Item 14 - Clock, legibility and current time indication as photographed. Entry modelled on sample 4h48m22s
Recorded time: 2h44m38s
